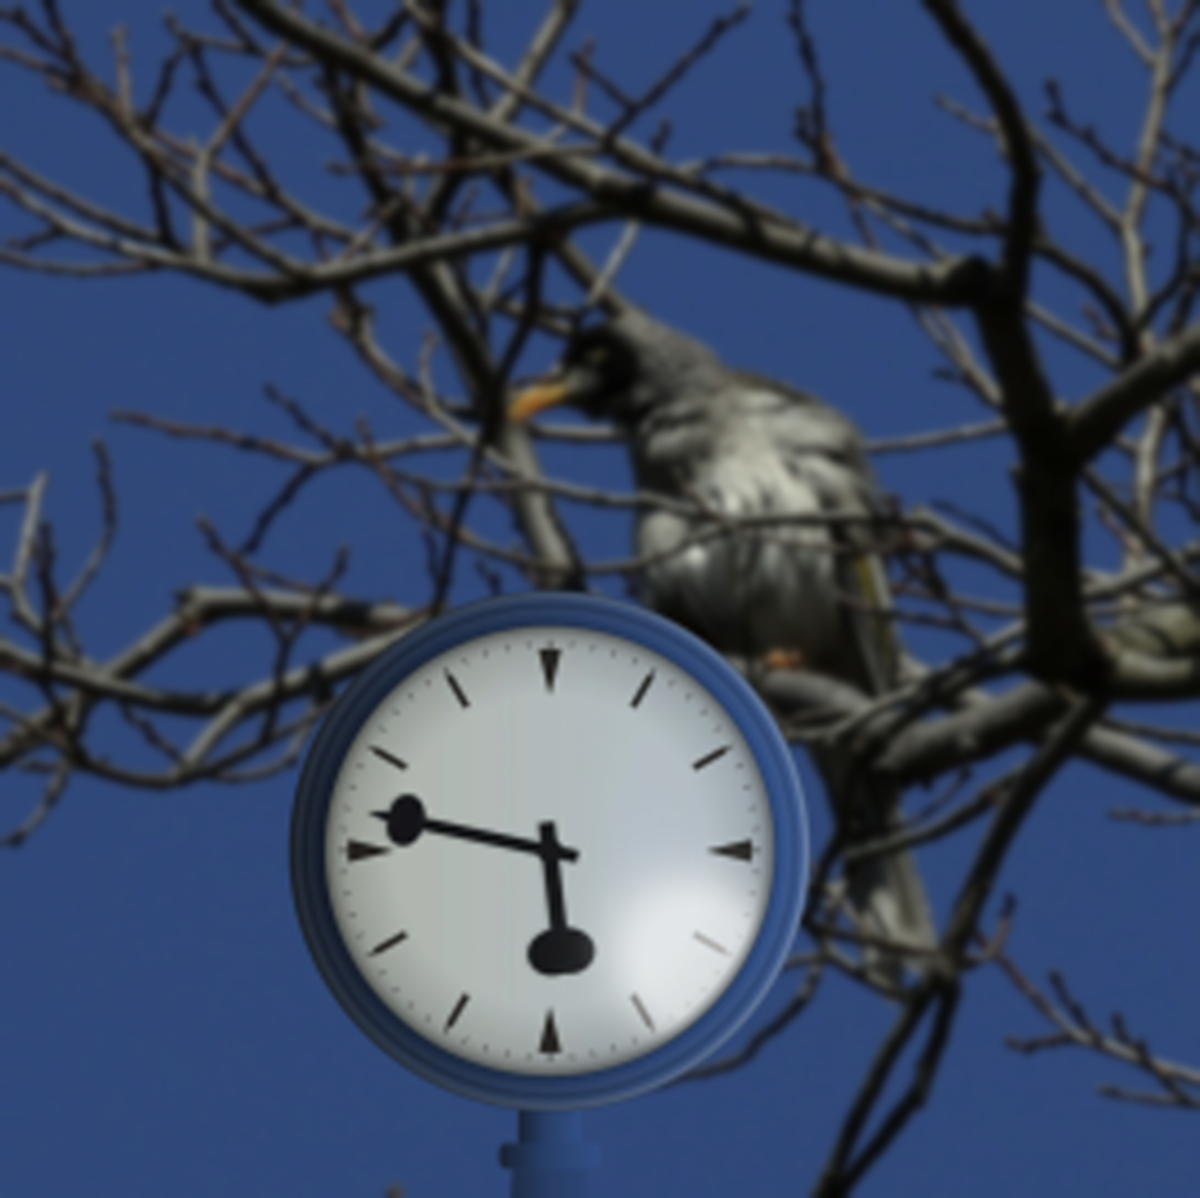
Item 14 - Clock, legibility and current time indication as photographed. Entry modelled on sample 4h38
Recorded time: 5h47
